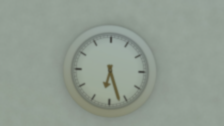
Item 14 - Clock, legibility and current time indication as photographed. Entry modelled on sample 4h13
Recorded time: 6h27
